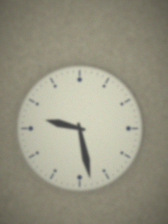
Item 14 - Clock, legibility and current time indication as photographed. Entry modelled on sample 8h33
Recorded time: 9h28
